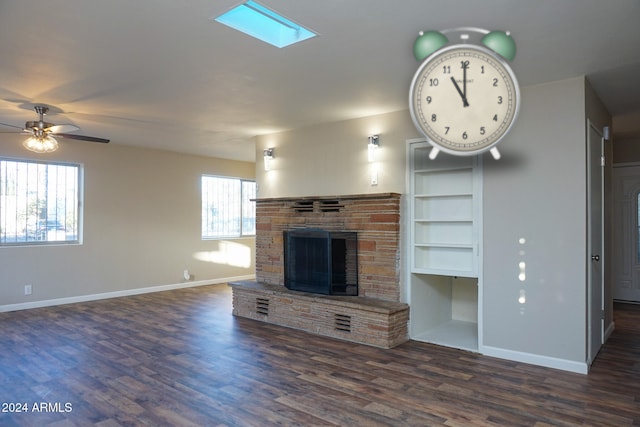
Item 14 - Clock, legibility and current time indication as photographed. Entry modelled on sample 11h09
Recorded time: 11h00
